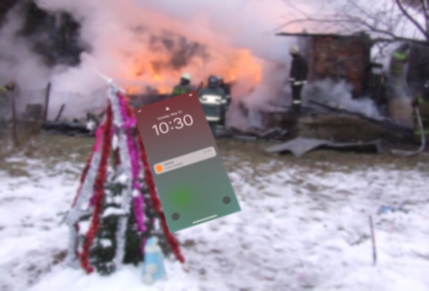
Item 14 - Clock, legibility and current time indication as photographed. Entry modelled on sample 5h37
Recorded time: 10h30
